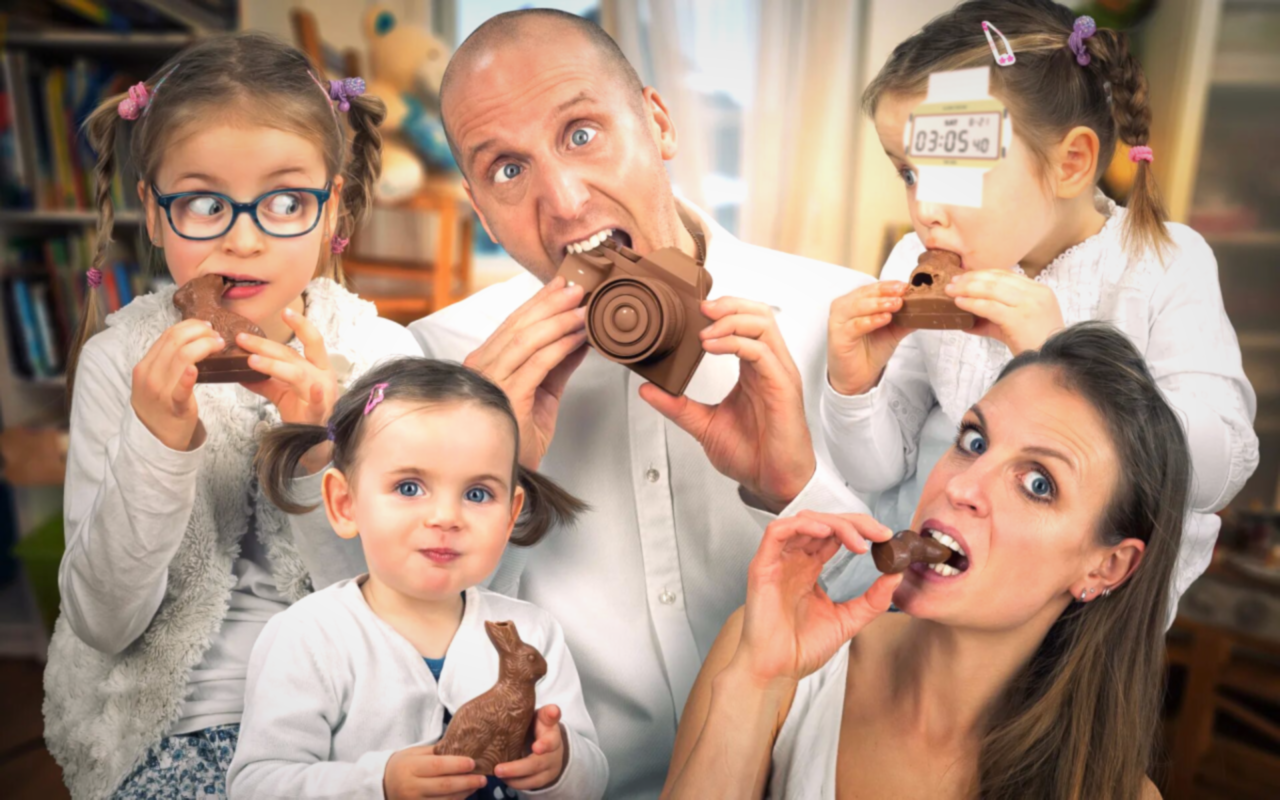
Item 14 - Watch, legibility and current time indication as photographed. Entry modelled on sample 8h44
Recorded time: 3h05
